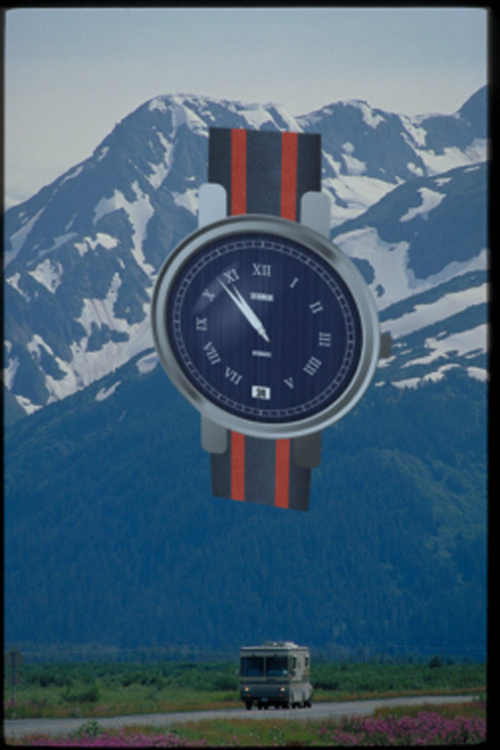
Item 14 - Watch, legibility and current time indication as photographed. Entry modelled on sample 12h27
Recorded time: 10h53
